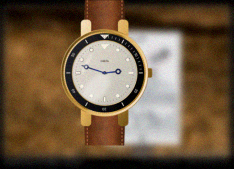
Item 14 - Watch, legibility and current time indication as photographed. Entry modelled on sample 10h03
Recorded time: 2h48
